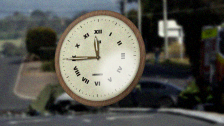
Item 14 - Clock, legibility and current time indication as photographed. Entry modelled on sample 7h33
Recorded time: 11h45
